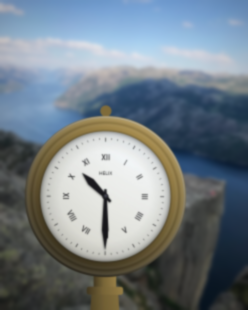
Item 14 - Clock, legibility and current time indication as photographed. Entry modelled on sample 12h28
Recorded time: 10h30
